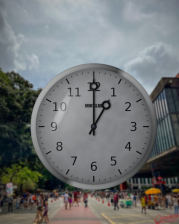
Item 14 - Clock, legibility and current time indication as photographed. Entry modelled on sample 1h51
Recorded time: 1h00
